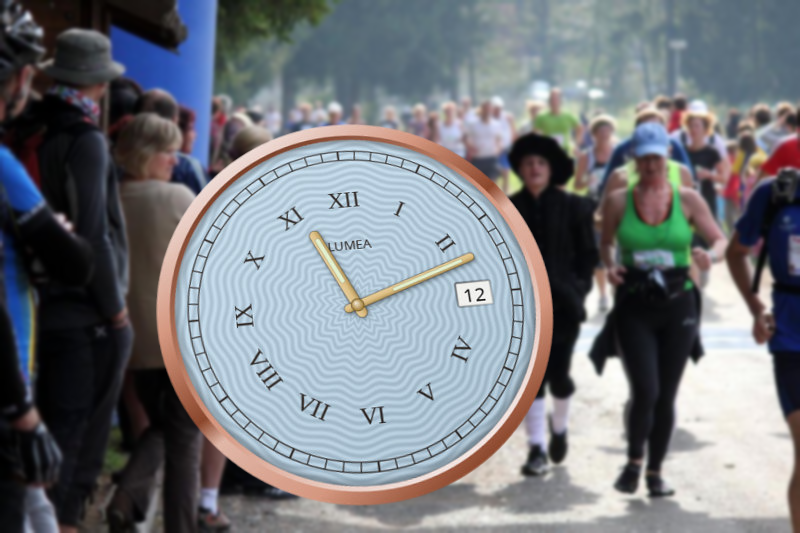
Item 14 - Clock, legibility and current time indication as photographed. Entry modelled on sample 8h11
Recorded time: 11h12
